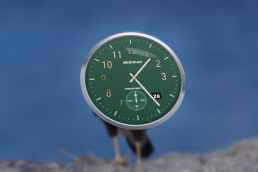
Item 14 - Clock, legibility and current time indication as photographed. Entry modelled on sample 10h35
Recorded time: 1h24
